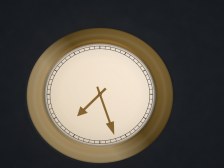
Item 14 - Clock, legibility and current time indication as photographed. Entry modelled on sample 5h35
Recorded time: 7h27
